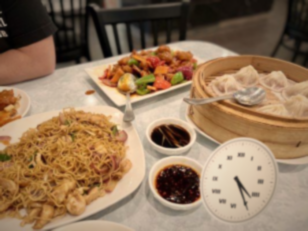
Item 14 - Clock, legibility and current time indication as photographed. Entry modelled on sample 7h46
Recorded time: 4h25
